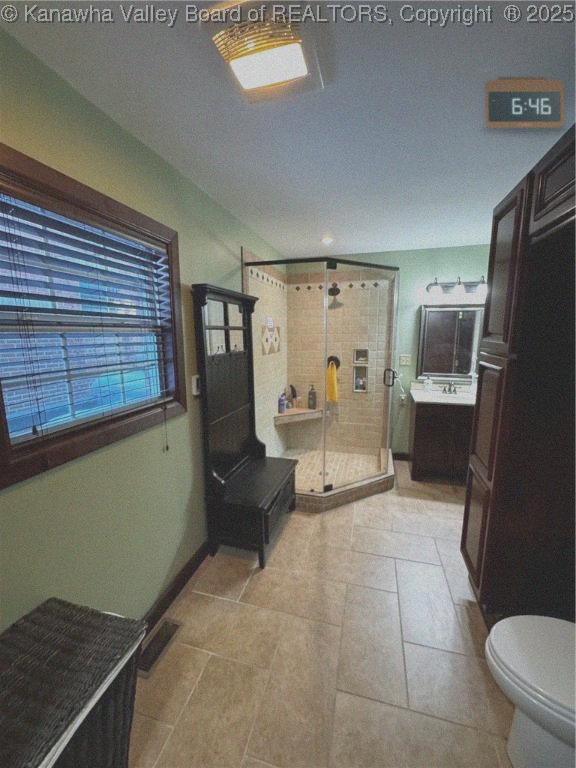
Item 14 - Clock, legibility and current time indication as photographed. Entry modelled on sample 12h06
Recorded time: 6h46
